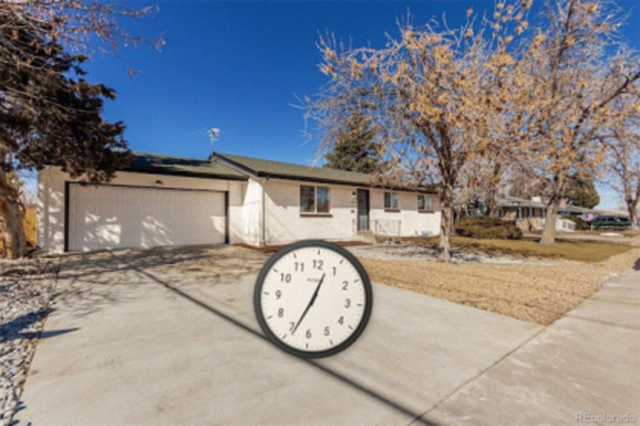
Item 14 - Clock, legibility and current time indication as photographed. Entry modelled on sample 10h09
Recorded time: 12h34
